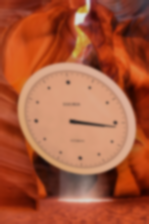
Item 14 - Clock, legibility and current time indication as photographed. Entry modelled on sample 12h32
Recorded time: 3h16
